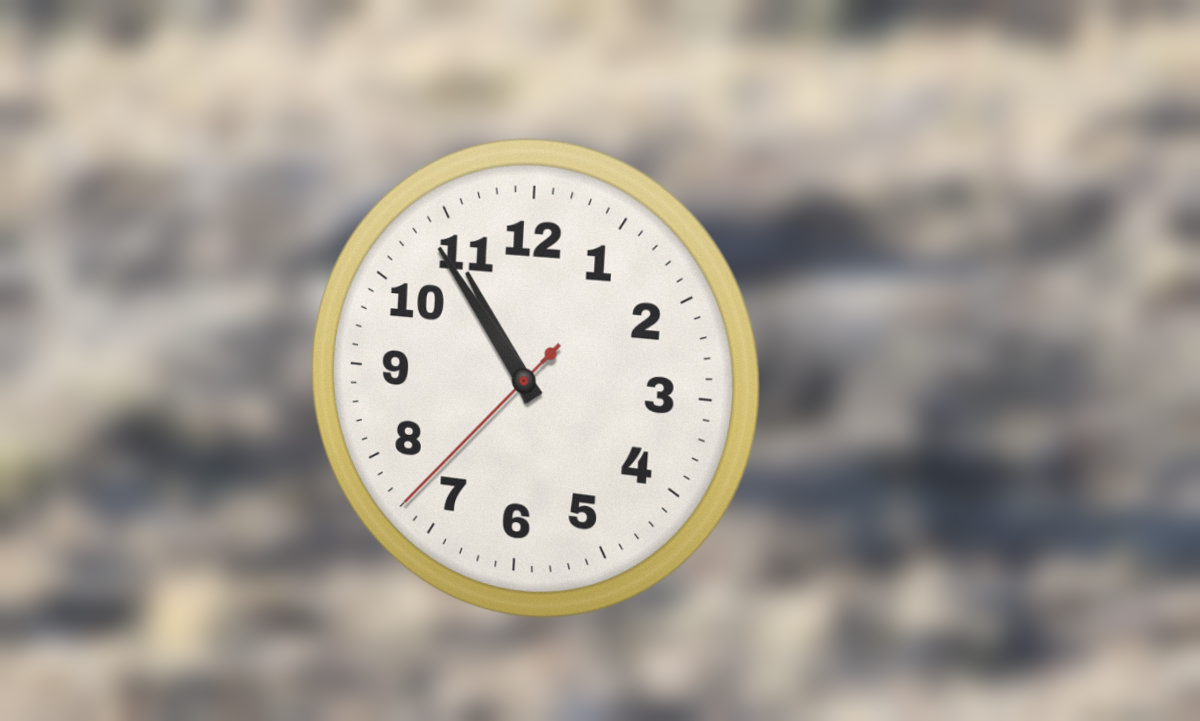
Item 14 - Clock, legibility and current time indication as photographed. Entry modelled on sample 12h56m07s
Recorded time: 10h53m37s
